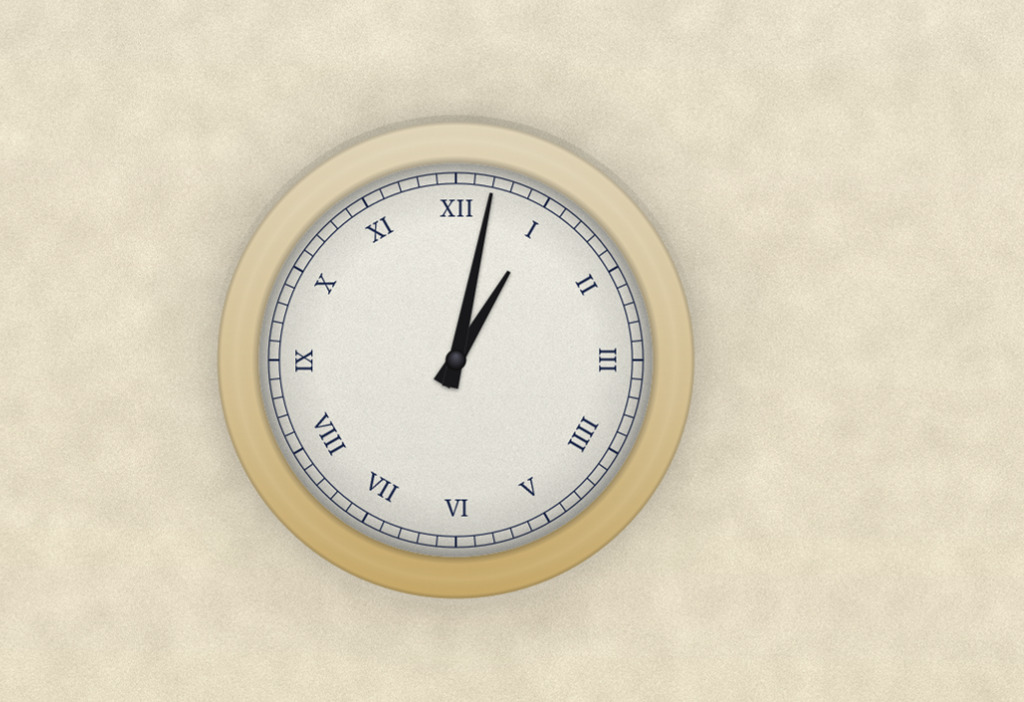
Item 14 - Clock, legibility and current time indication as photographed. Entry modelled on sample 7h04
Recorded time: 1h02
